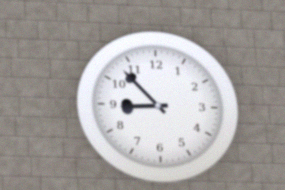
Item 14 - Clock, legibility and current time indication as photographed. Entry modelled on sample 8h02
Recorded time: 8h53
